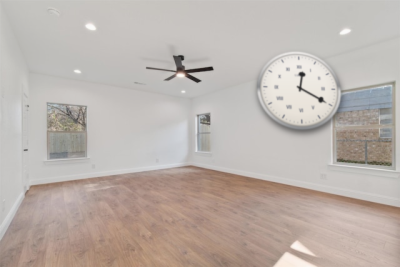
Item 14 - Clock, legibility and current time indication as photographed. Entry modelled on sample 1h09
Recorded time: 12h20
